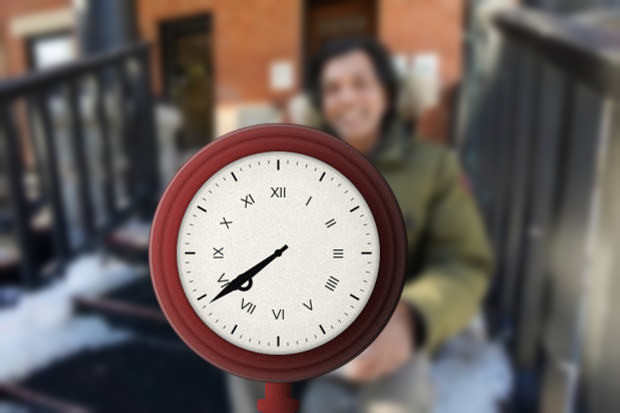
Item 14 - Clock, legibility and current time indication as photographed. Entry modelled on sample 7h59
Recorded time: 7h39
